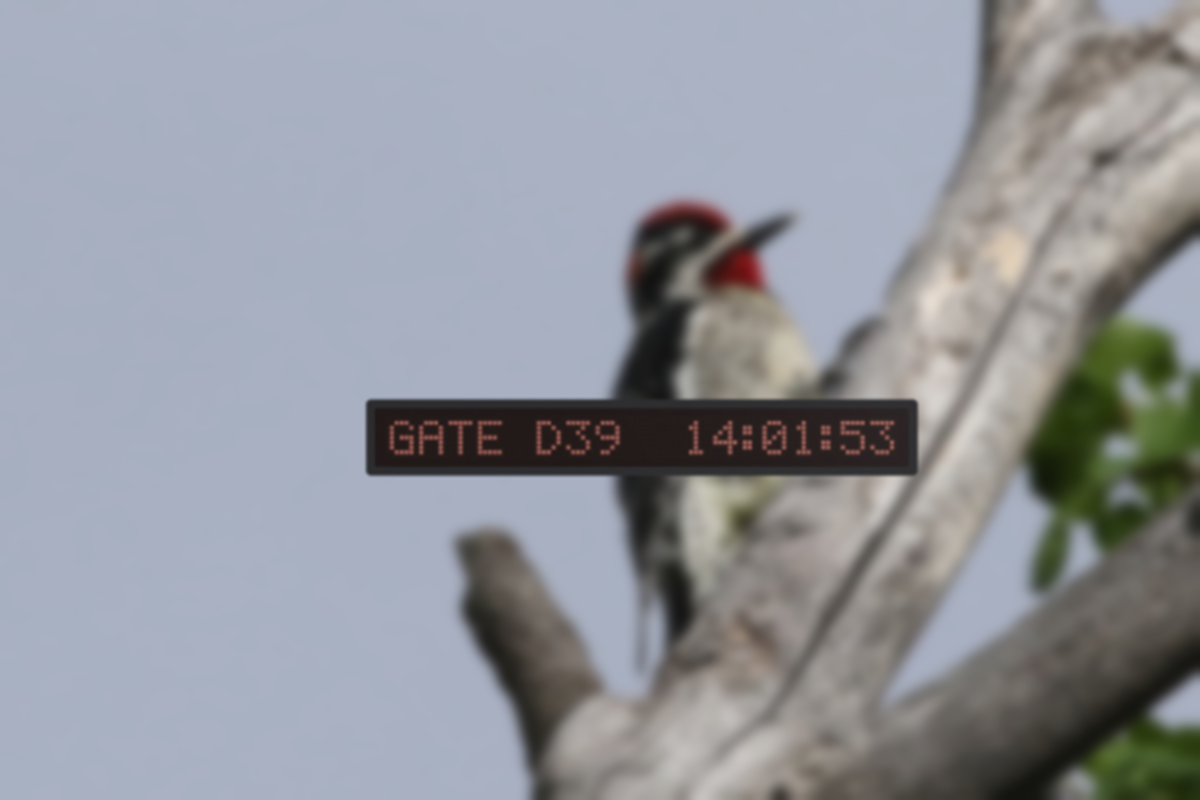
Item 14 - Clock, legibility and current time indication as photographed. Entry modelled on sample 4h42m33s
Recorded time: 14h01m53s
